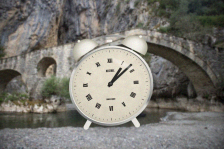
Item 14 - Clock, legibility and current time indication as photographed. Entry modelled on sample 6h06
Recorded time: 1h08
